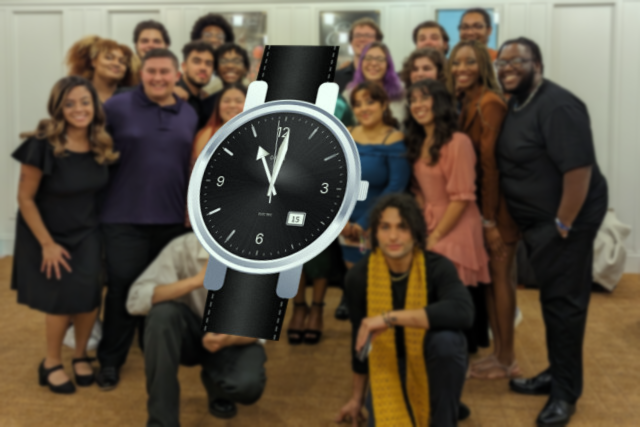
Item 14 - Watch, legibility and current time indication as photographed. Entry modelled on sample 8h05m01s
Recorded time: 11h00m59s
